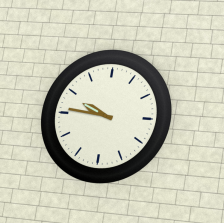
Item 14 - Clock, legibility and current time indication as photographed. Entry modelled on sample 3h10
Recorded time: 9h46
